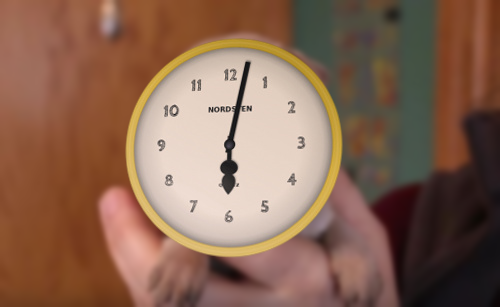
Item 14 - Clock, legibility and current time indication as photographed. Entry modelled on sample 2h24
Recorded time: 6h02
